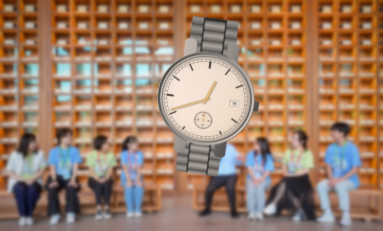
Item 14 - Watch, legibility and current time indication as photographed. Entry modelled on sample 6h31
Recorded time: 12h41
